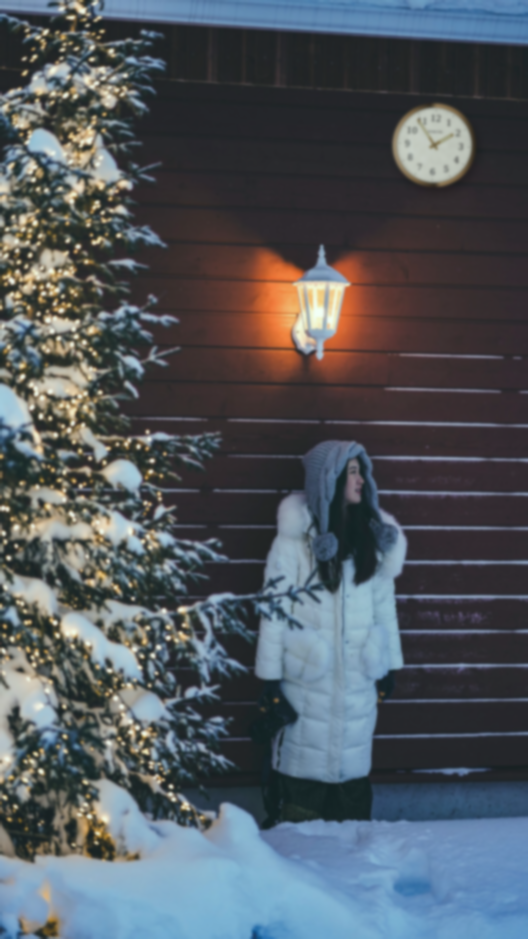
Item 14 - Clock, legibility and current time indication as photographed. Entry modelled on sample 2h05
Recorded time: 1h54
